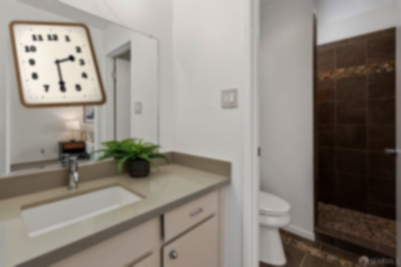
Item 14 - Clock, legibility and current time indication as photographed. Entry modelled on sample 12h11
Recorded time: 2h30
